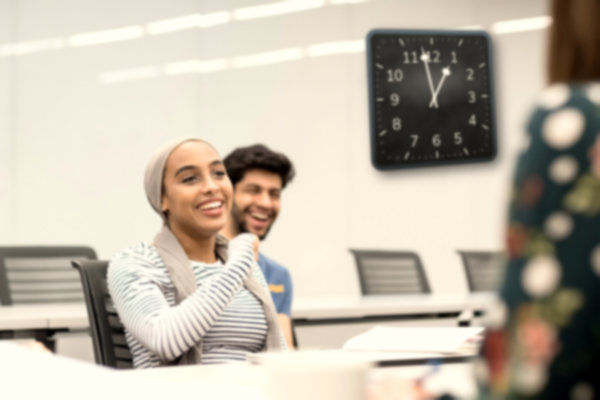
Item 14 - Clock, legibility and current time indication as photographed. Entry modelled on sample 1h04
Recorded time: 12h58
